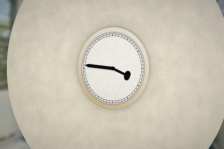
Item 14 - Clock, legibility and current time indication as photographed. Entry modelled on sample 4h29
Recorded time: 3h46
